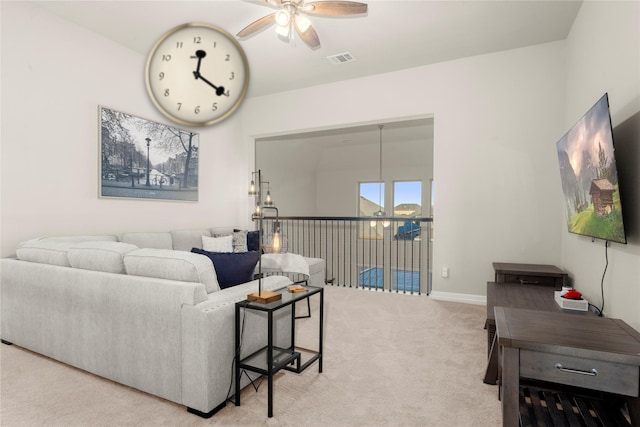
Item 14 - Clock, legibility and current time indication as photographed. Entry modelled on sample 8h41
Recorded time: 12h21
